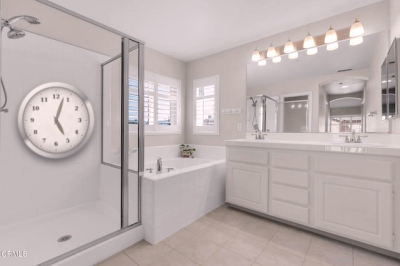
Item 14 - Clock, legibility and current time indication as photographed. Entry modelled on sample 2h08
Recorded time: 5h03
